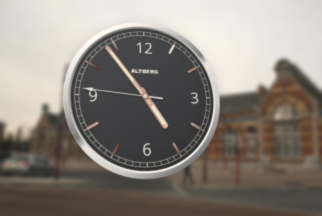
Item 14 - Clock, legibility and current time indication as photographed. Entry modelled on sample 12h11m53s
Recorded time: 4h53m46s
